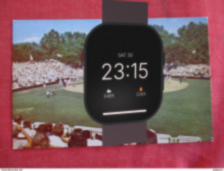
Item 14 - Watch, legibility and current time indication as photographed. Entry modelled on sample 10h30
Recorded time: 23h15
